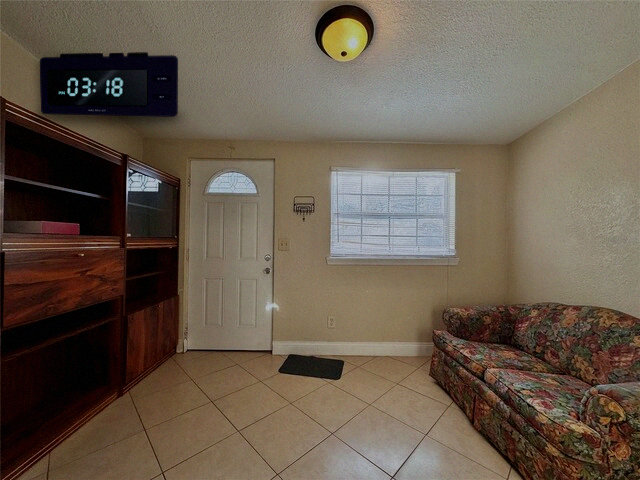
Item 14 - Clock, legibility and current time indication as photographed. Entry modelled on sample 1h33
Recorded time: 3h18
